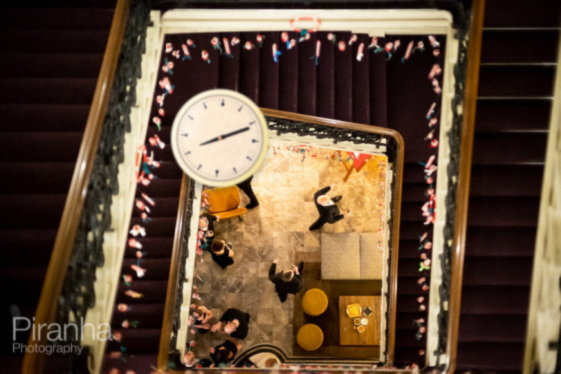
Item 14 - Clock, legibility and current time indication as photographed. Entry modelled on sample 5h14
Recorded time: 8h11
